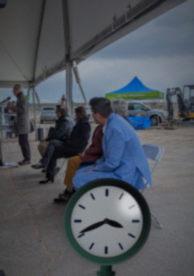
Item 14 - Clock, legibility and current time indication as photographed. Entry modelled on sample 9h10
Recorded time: 3h41
